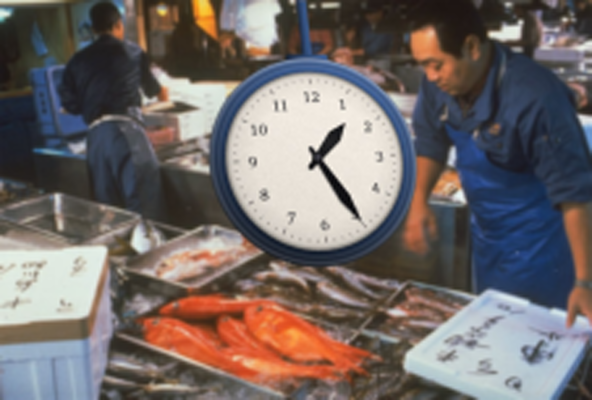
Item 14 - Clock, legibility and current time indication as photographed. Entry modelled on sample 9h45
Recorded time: 1h25
